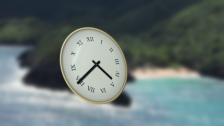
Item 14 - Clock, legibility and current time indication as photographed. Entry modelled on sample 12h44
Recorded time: 4h40
